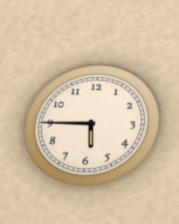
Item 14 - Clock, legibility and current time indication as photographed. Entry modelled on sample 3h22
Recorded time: 5h45
